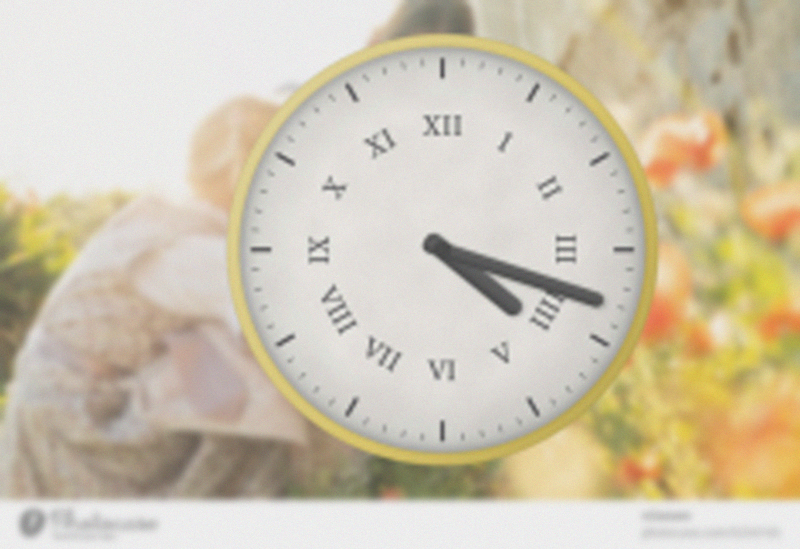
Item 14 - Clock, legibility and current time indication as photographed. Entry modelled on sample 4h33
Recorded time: 4h18
